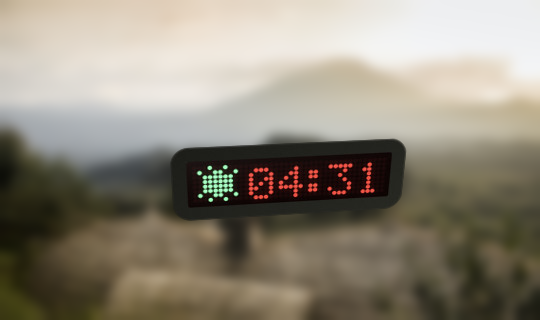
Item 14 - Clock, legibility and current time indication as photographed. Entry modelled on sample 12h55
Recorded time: 4h31
